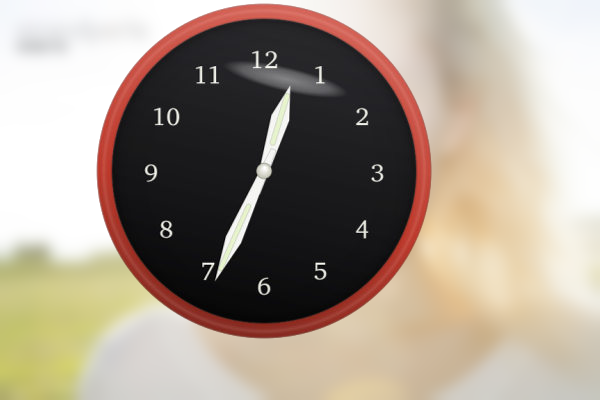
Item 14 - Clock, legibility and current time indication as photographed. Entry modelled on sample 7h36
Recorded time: 12h34
